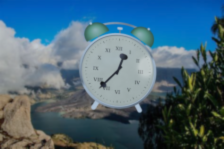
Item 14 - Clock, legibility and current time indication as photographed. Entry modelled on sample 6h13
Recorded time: 12h37
